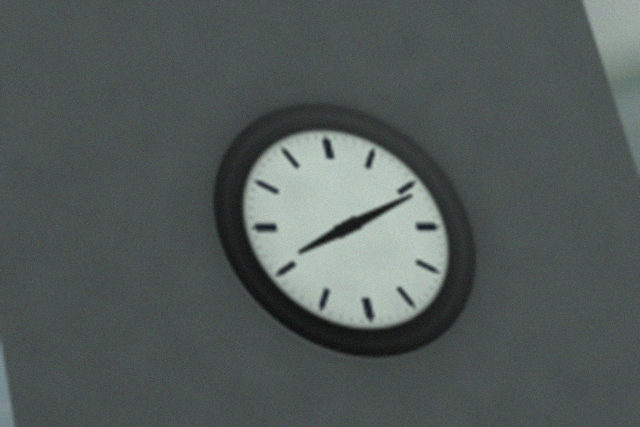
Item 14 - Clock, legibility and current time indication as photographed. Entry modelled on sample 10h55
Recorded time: 8h11
